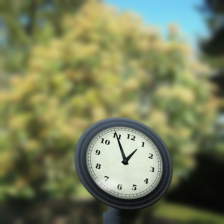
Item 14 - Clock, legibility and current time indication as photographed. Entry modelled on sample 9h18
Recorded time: 12h55
